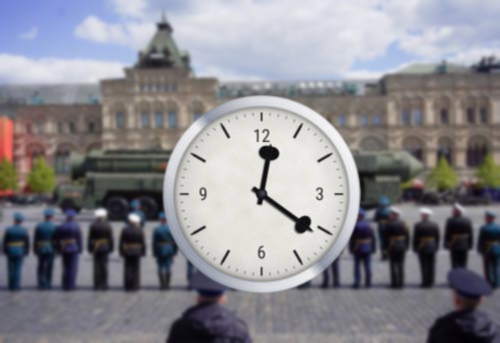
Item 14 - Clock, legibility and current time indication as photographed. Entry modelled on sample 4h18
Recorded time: 12h21
